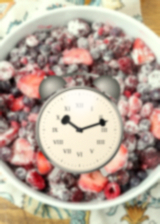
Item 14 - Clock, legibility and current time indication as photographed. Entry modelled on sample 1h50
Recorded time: 10h12
